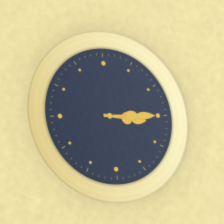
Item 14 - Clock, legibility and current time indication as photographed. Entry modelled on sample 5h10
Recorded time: 3h15
